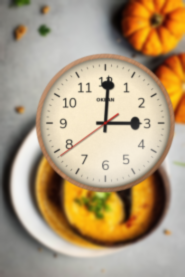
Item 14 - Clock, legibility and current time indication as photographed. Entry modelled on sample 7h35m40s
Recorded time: 3h00m39s
